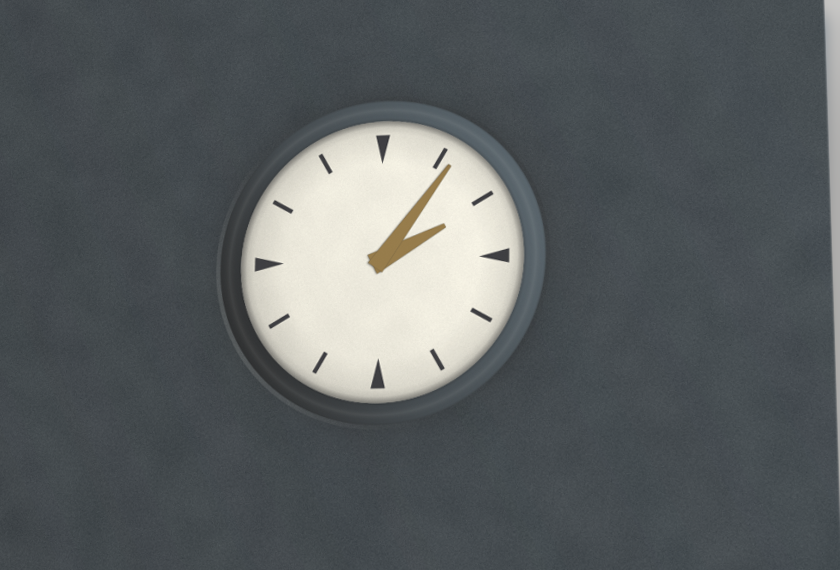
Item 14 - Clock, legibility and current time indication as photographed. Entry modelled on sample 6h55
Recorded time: 2h06
